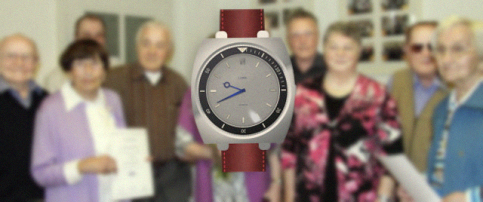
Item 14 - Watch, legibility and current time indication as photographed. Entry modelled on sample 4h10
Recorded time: 9h41
